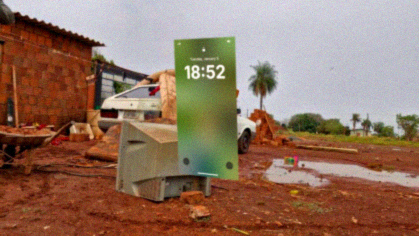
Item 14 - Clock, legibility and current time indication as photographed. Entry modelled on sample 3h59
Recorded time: 18h52
